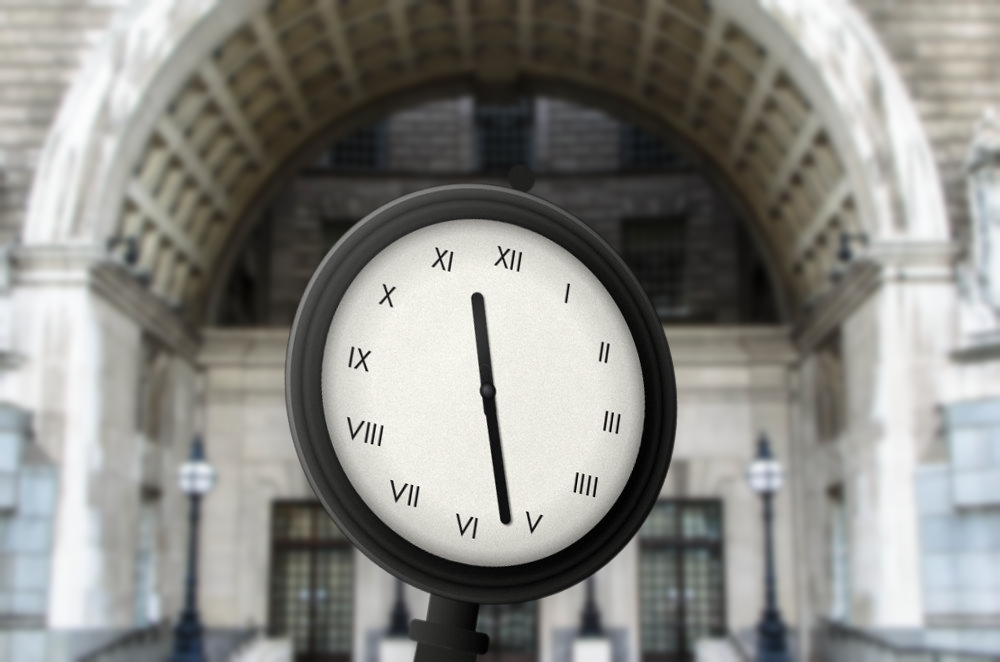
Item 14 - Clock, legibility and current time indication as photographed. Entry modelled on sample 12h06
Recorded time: 11h27
